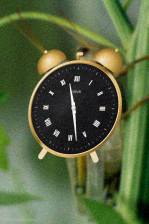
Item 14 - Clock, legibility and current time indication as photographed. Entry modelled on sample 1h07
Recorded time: 11h28
